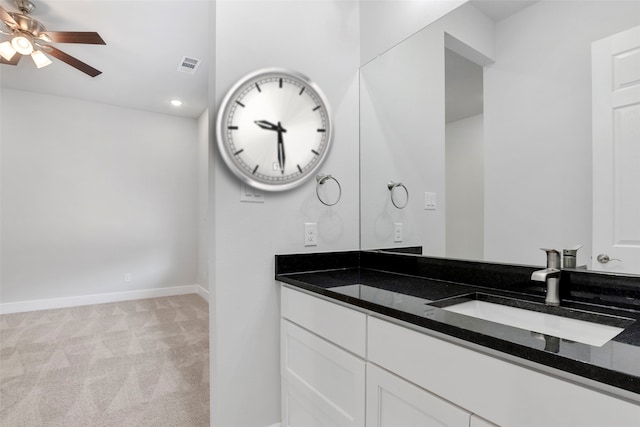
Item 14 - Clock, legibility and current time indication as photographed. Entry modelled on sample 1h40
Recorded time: 9h29
